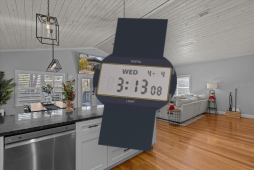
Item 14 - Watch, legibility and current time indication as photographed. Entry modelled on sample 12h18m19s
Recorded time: 3h13m08s
